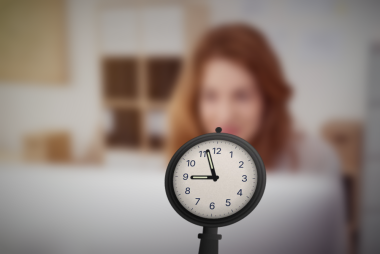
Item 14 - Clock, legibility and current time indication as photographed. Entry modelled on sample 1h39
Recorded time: 8h57
